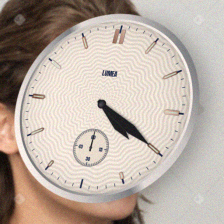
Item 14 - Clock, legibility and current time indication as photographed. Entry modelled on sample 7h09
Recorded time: 4h20
